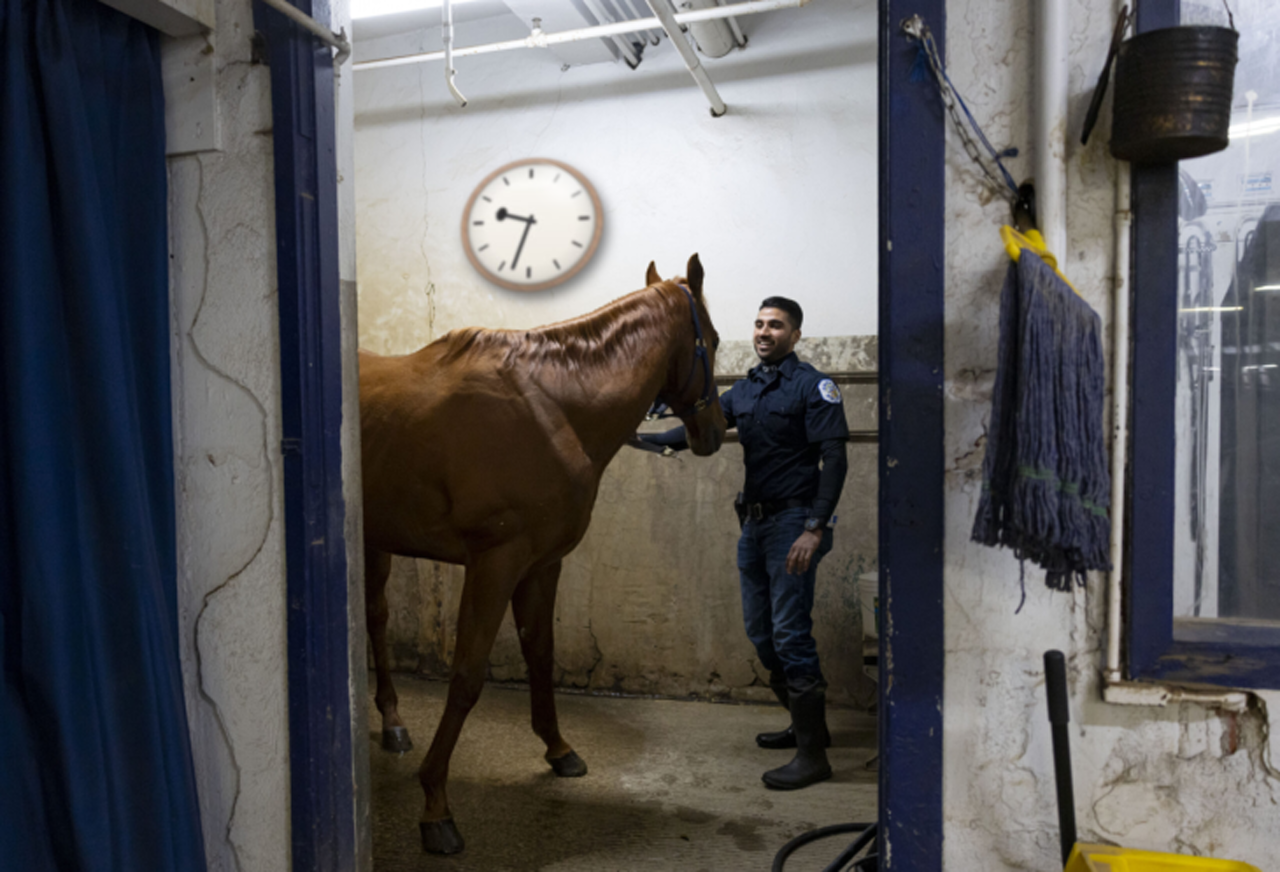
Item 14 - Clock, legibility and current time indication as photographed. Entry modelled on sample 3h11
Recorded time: 9h33
